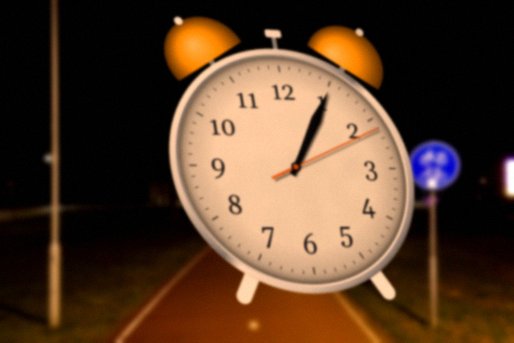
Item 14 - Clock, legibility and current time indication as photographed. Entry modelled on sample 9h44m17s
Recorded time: 1h05m11s
